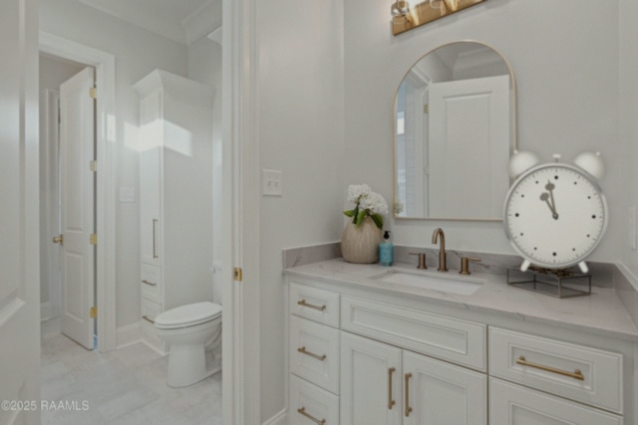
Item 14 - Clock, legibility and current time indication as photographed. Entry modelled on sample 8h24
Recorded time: 10h58
